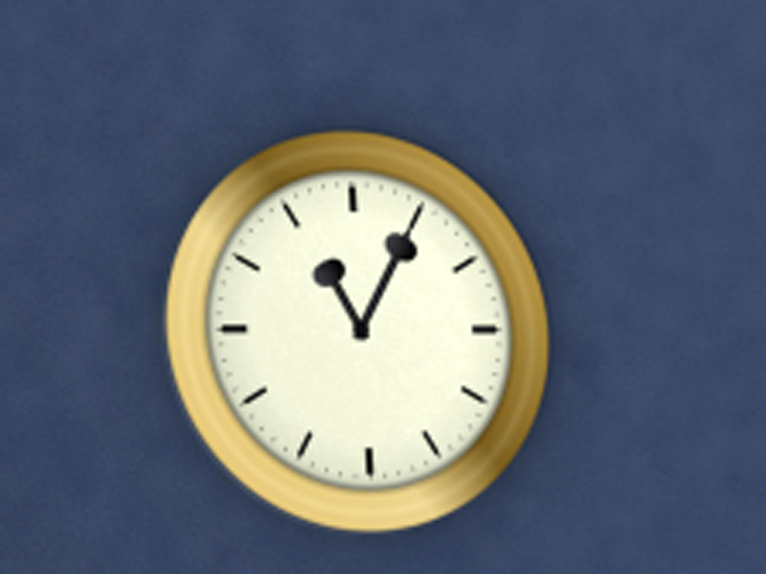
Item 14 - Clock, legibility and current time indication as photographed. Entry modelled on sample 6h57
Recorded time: 11h05
